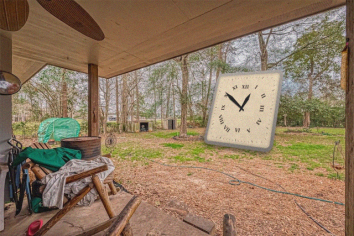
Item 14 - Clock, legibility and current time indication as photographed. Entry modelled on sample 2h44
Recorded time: 12h51
